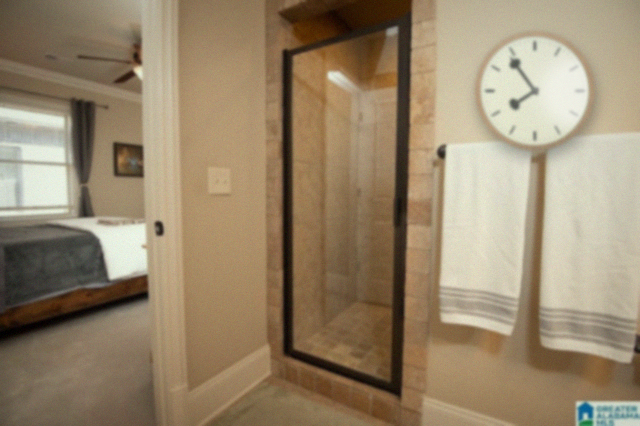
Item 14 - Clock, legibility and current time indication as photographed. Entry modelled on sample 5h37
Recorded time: 7h54
